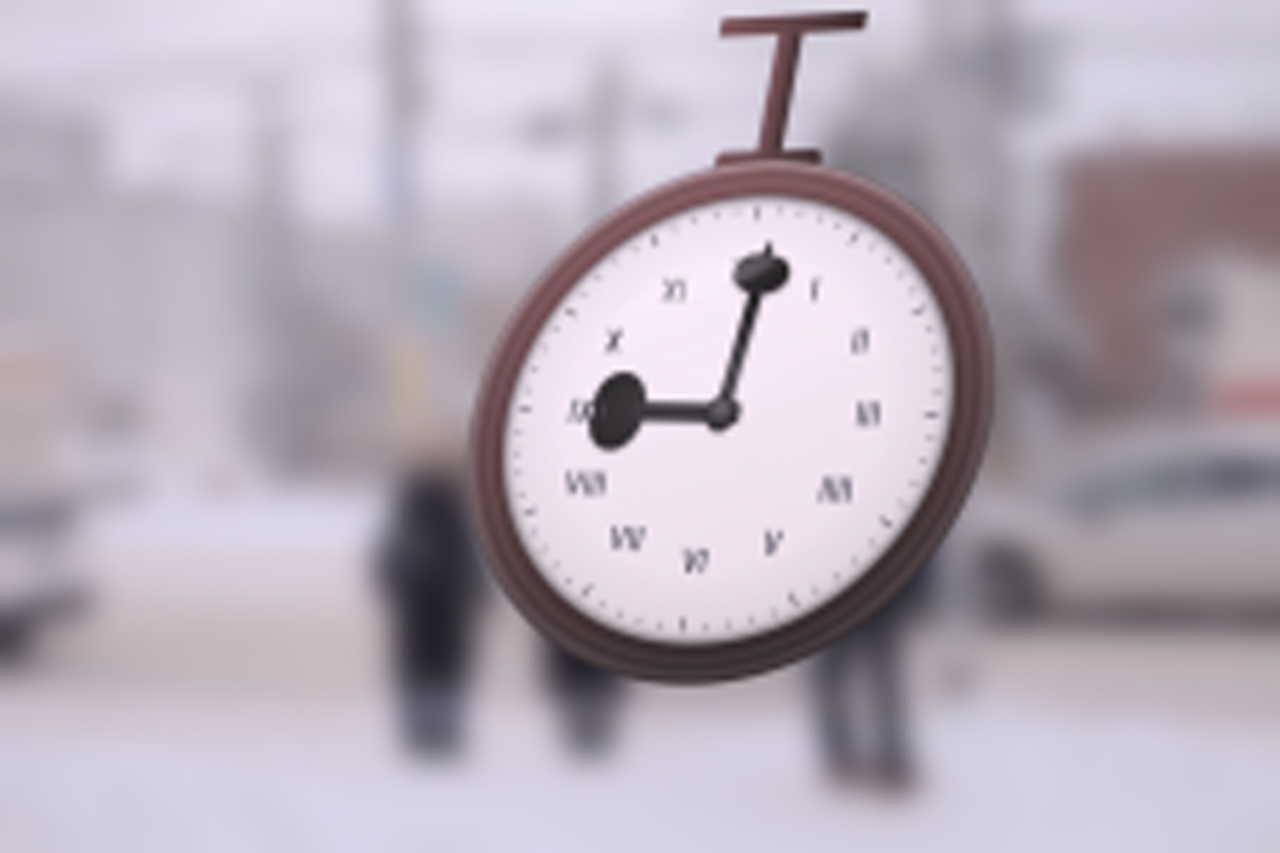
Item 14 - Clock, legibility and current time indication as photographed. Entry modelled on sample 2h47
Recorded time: 9h01
